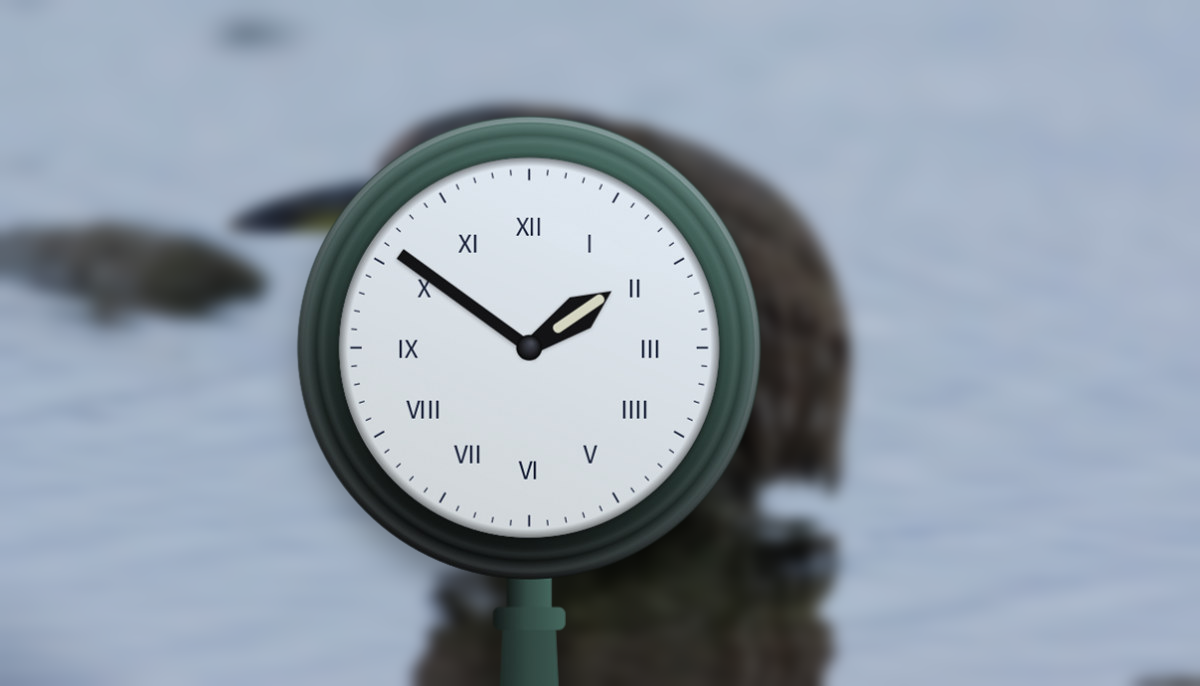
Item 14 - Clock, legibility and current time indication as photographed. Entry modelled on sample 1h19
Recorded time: 1h51
